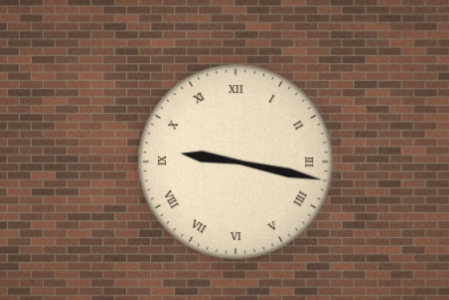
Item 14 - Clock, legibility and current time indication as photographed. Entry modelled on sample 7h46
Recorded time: 9h17
